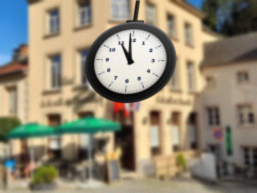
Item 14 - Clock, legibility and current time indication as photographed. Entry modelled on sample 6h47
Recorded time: 10h59
